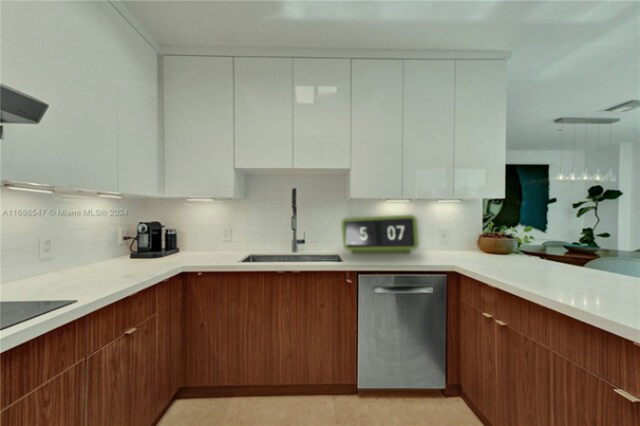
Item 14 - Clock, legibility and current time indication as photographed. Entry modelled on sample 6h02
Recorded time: 5h07
